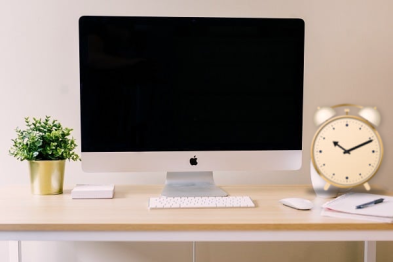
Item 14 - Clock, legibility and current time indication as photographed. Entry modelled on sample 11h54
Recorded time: 10h11
